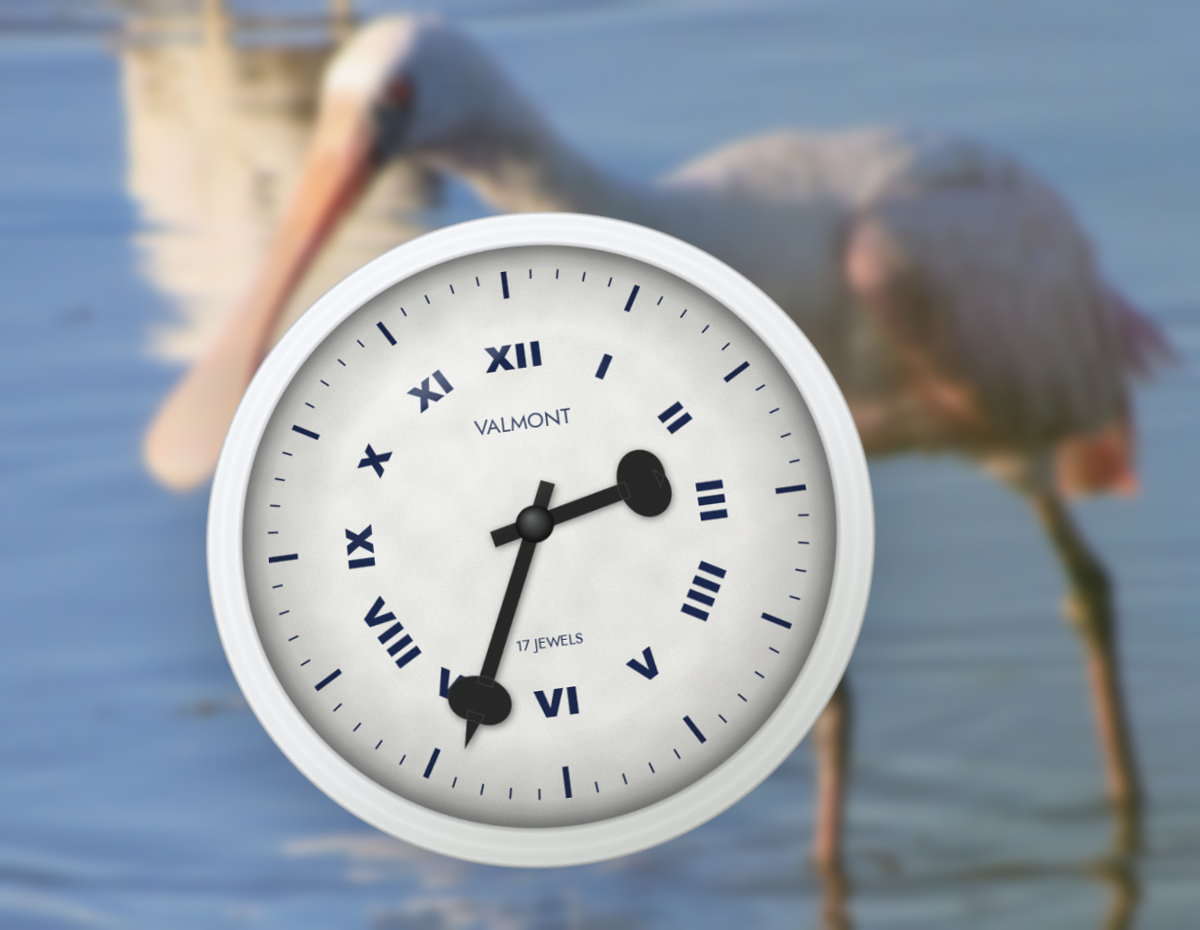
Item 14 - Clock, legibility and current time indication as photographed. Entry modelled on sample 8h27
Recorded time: 2h34
